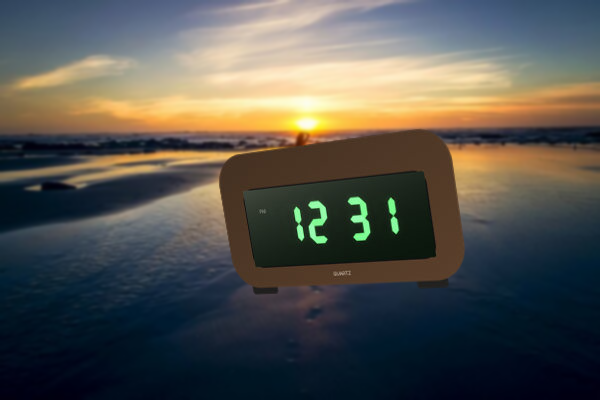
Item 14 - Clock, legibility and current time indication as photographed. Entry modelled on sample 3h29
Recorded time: 12h31
